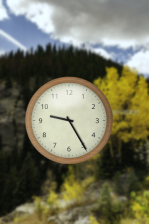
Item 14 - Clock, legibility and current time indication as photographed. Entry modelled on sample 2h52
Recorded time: 9h25
